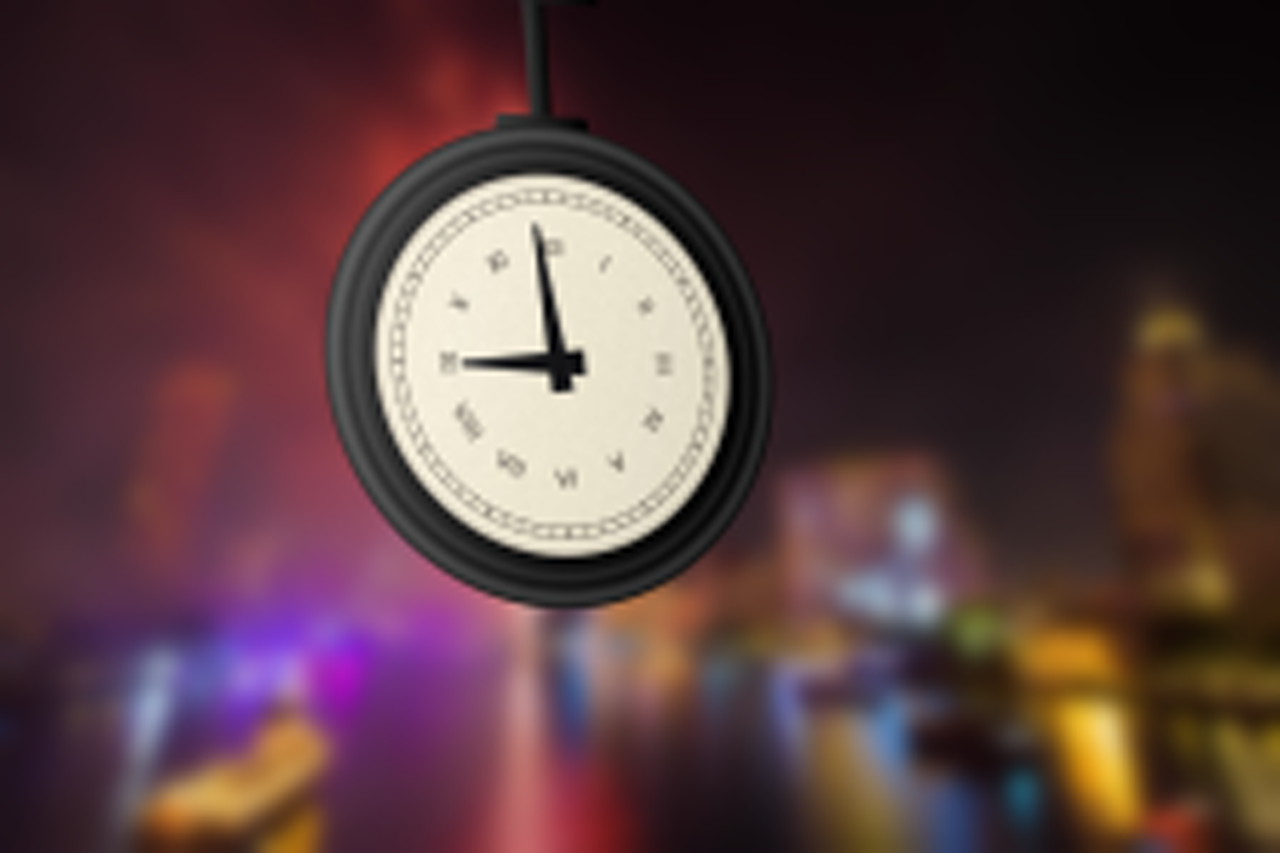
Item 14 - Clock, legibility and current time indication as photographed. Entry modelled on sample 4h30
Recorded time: 8h59
